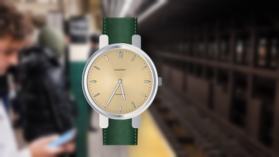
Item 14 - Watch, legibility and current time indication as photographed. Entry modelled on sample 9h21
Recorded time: 5h35
